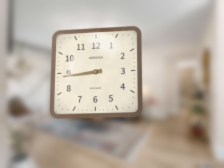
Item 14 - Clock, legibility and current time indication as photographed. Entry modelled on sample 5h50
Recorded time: 8h44
